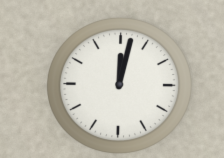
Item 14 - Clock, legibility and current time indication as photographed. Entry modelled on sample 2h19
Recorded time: 12h02
